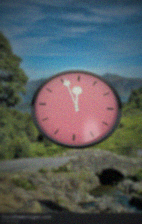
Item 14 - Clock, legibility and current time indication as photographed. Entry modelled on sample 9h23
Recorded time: 11h56
